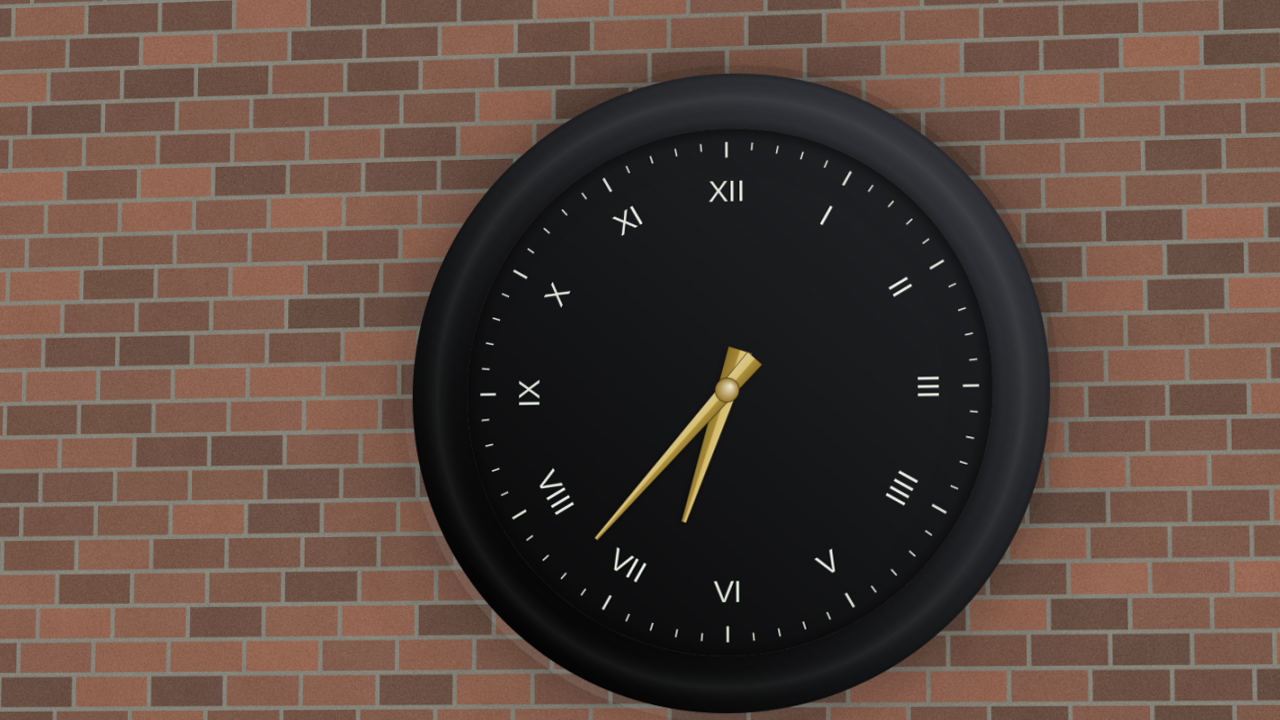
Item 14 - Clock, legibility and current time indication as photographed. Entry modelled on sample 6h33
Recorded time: 6h37
